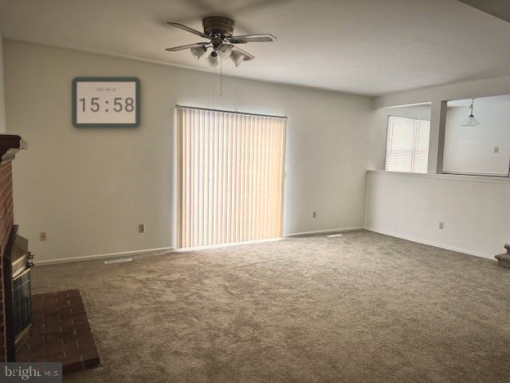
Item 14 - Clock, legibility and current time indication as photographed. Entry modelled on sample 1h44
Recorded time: 15h58
